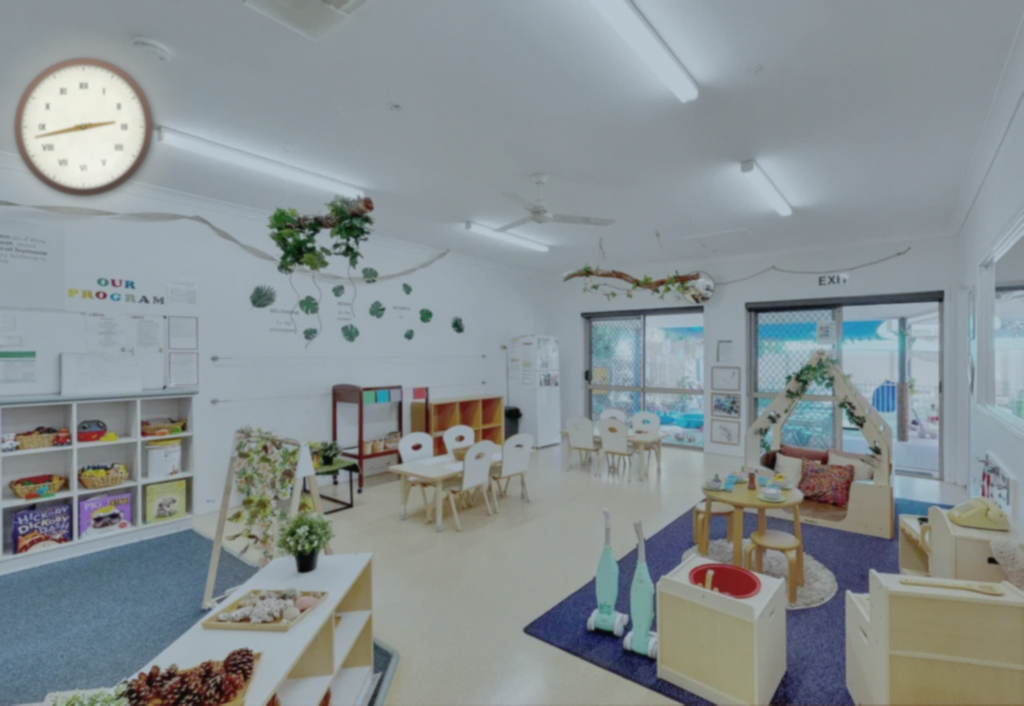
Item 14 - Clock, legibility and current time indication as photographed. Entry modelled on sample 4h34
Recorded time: 2h43
